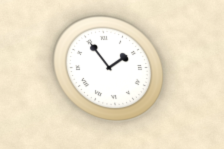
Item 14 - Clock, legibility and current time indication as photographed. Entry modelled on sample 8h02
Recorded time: 1h55
